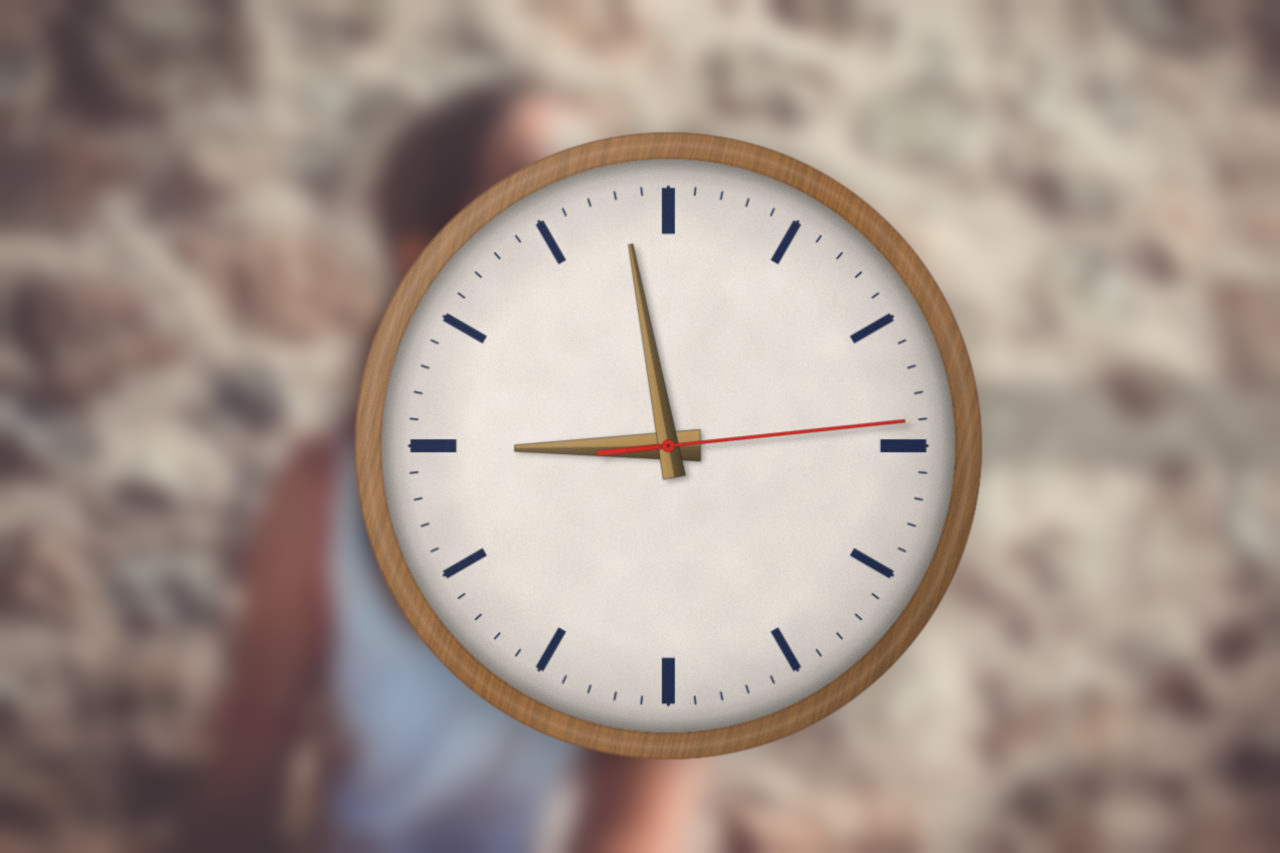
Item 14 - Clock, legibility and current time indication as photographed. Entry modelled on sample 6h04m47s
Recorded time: 8h58m14s
